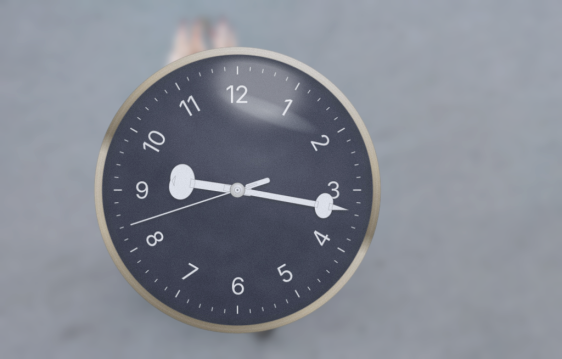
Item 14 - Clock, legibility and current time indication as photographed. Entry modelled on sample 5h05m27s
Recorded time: 9h16m42s
